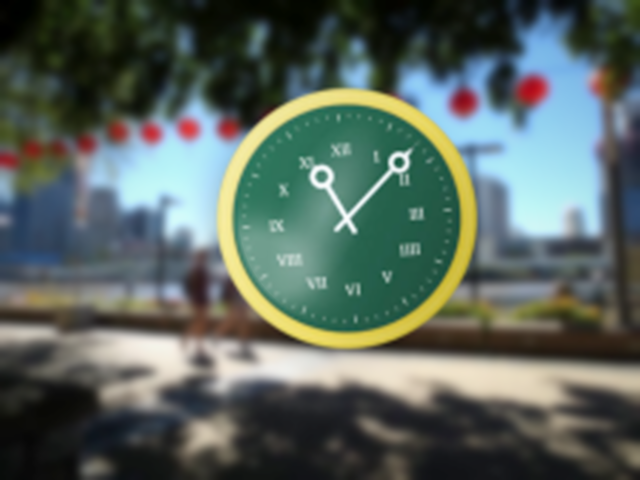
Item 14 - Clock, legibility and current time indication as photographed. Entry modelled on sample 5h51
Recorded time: 11h08
